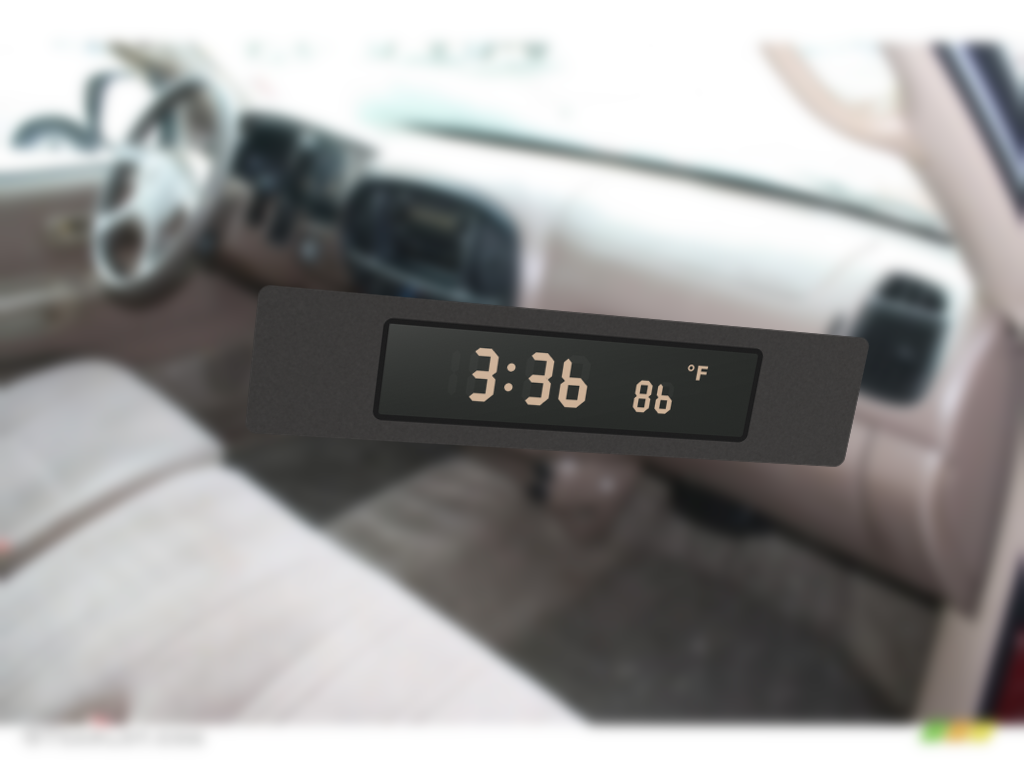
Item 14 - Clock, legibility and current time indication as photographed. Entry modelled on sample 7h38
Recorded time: 3h36
